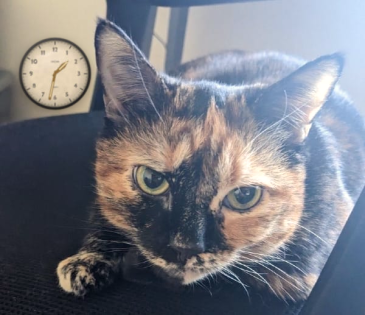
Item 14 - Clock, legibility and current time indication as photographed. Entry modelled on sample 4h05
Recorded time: 1h32
